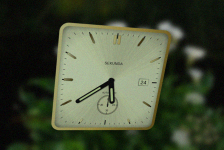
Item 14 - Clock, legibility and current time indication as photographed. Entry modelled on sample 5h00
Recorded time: 5h39
